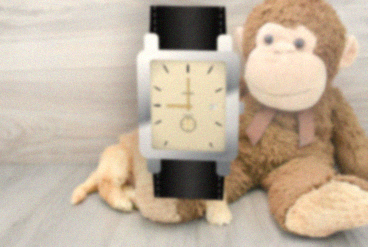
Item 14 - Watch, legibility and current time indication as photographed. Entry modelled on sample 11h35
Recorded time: 9h00
